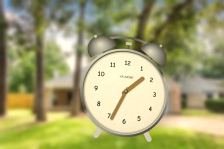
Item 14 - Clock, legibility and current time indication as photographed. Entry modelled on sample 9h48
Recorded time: 1h34
